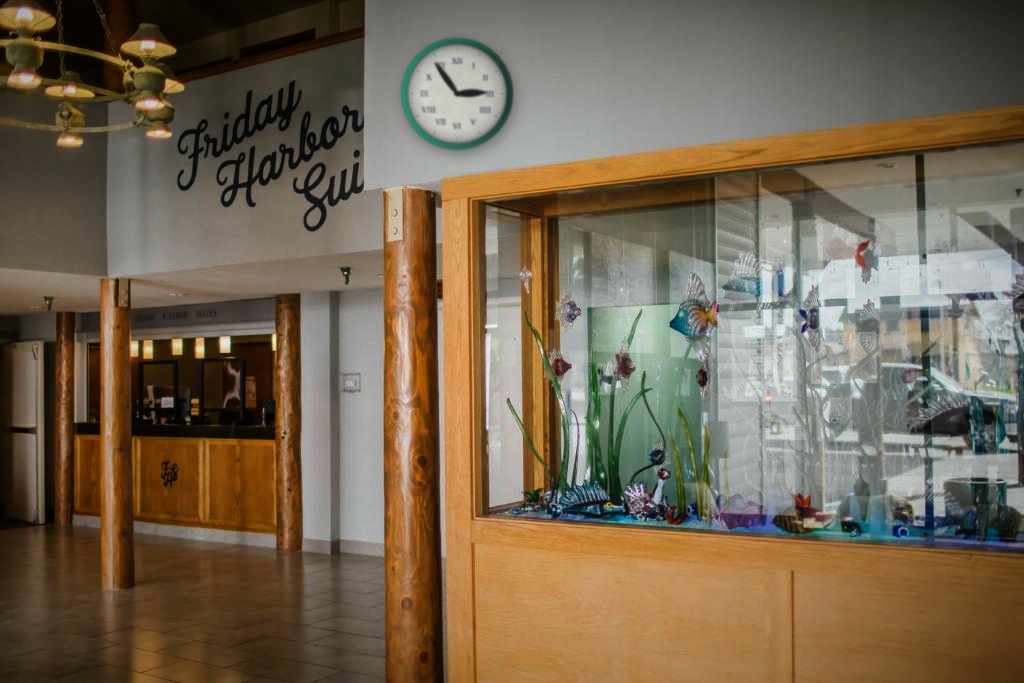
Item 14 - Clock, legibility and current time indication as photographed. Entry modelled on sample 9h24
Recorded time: 2h54
